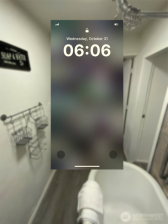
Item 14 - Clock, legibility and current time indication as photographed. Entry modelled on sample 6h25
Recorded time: 6h06
